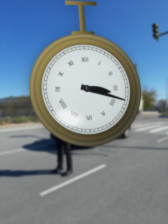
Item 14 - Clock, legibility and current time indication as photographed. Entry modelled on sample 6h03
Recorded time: 3h18
